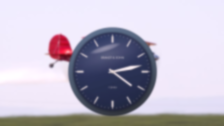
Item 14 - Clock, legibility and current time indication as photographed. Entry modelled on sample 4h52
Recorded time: 4h13
